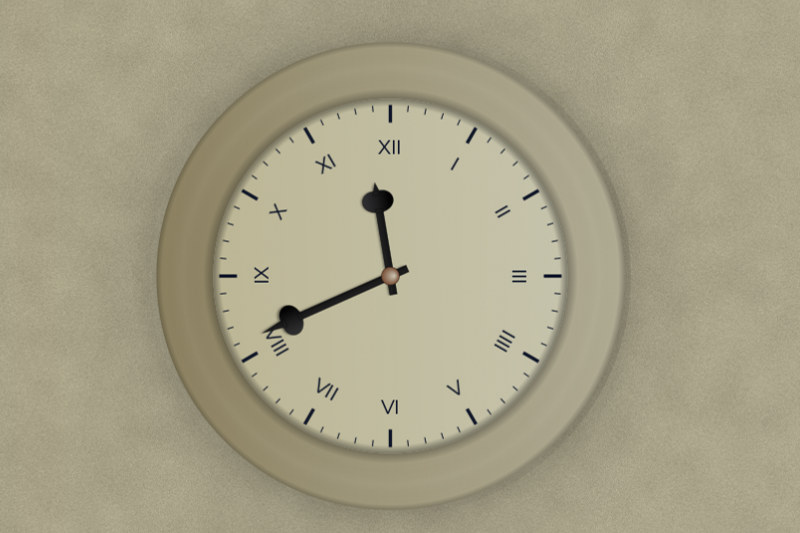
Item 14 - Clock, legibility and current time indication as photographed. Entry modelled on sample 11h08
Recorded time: 11h41
